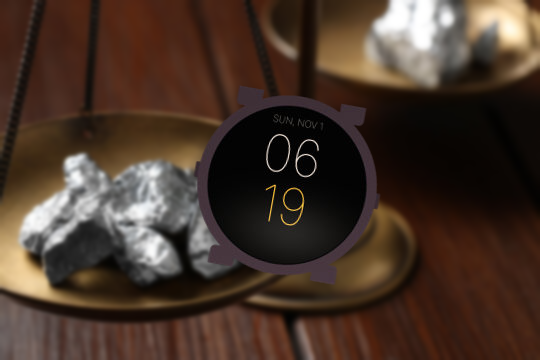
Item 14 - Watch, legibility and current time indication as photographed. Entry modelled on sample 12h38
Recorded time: 6h19
